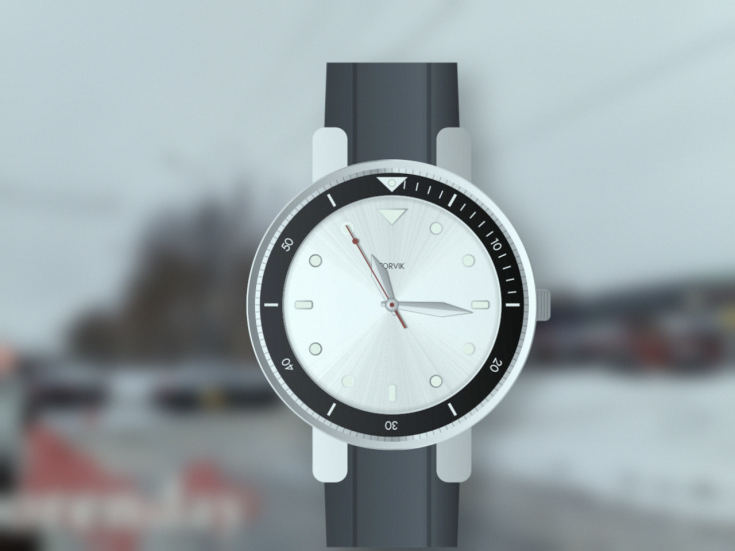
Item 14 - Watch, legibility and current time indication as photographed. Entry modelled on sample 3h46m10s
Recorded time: 11h15m55s
